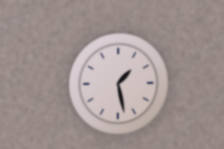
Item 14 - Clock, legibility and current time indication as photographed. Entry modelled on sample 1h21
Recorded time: 1h28
